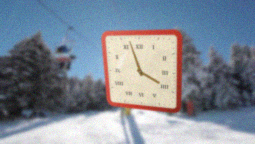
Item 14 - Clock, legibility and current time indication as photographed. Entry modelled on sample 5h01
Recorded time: 3h57
